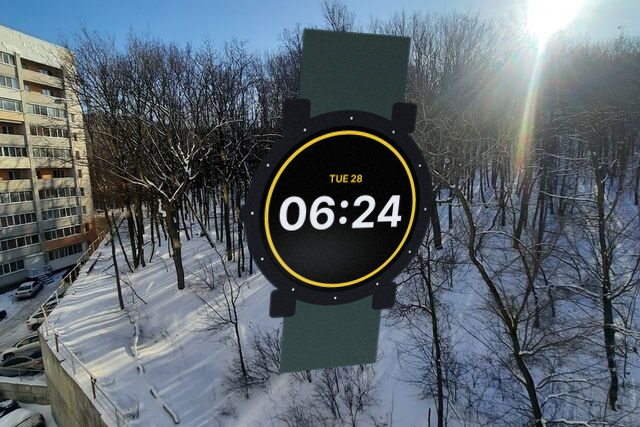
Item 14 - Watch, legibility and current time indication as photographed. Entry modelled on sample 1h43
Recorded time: 6h24
